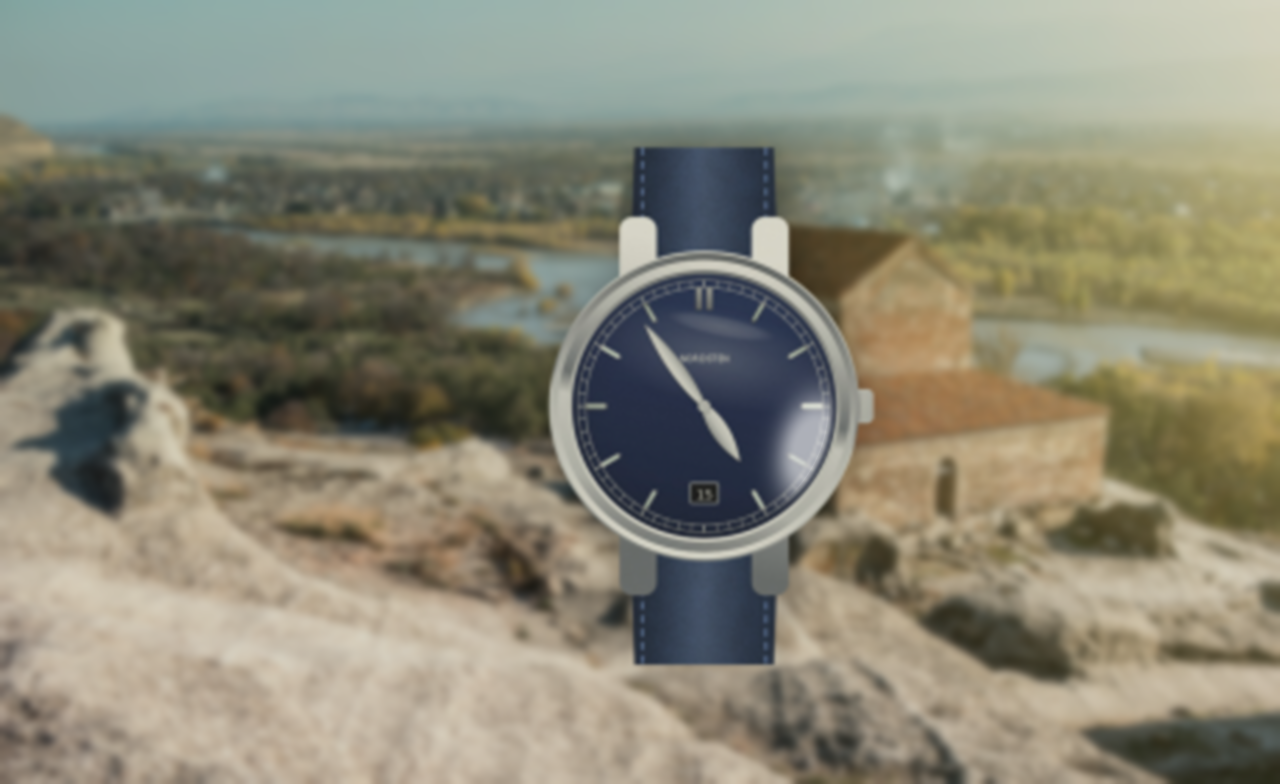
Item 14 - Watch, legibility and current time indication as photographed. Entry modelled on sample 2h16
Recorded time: 4h54
